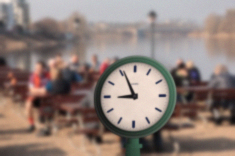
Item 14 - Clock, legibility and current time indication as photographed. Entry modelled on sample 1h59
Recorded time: 8h56
